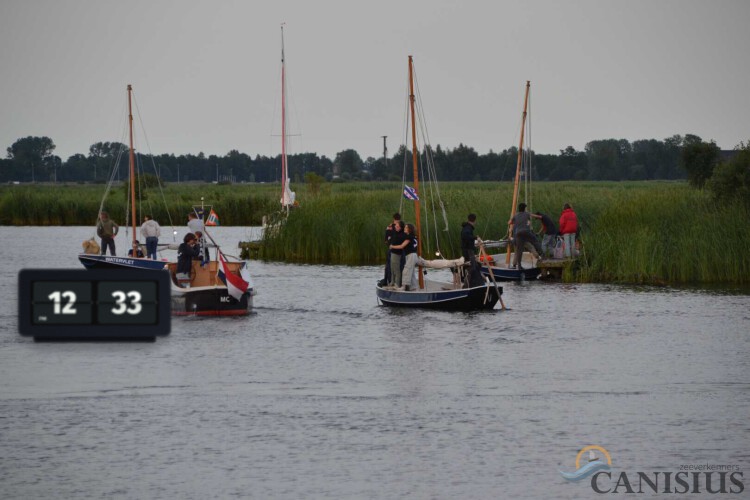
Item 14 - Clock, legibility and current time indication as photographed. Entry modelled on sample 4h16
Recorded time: 12h33
